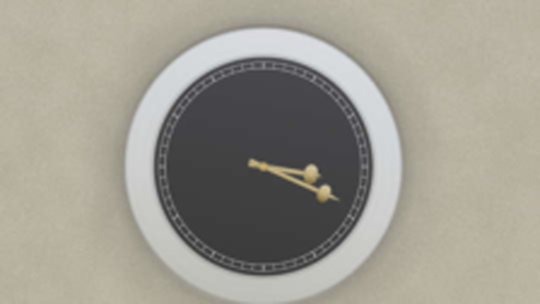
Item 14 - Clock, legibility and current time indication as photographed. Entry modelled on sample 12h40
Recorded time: 3h19
